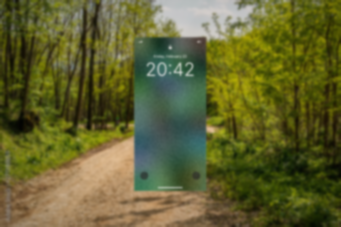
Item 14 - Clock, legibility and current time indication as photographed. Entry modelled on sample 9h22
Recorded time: 20h42
